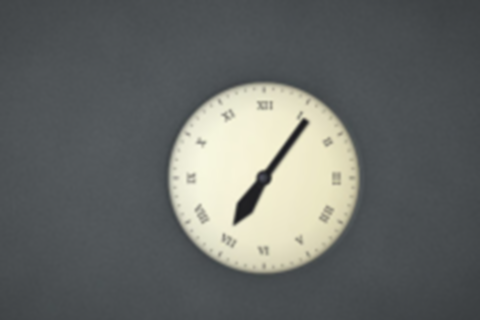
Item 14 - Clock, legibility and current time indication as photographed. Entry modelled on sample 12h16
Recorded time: 7h06
